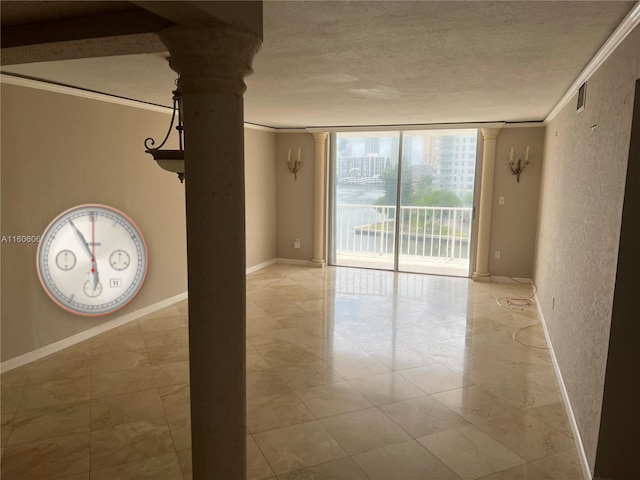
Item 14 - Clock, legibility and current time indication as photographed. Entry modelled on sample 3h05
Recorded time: 5h55
